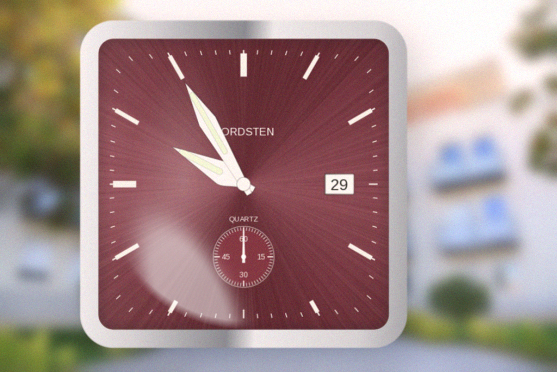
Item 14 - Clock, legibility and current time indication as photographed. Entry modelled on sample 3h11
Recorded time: 9h55
